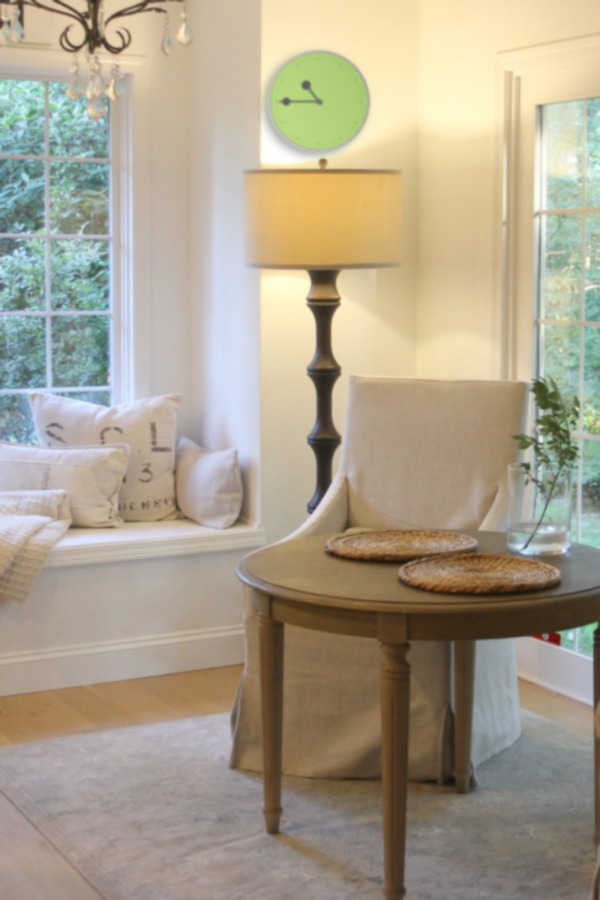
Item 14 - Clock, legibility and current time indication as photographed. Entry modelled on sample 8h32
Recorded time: 10h45
